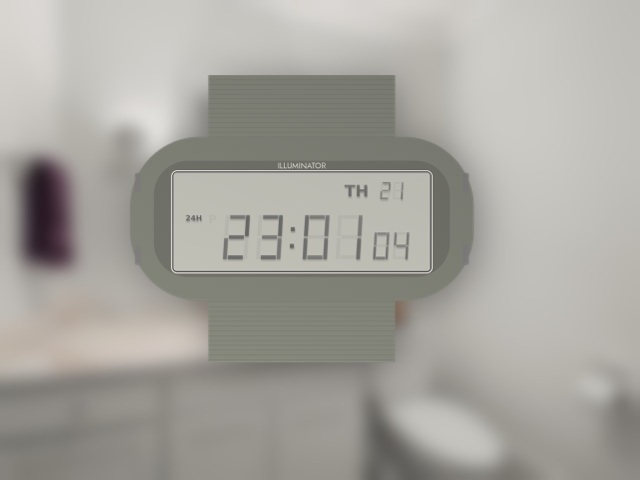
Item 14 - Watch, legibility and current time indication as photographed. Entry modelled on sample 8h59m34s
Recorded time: 23h01m04s
